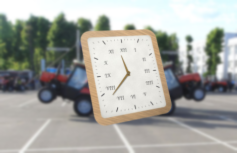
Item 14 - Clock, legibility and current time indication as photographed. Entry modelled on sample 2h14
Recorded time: 11h38
